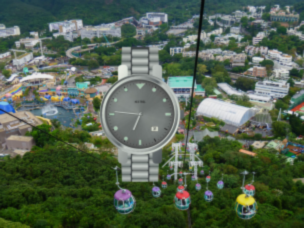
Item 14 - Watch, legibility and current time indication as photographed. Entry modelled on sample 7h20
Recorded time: 6h46
